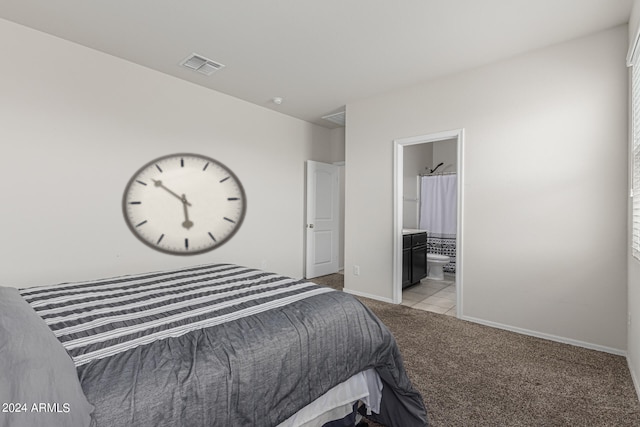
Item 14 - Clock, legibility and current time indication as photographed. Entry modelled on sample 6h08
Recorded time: 5h52
